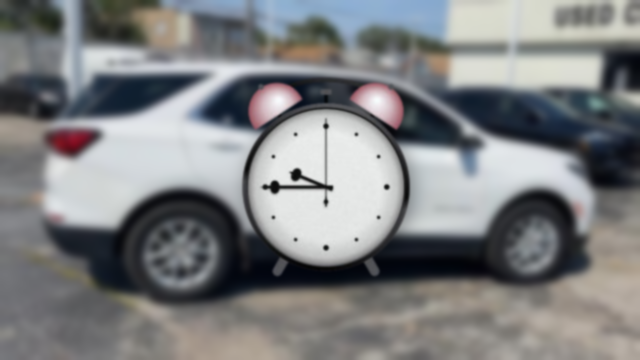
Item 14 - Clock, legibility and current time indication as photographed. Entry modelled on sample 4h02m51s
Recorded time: 9h45m00s
